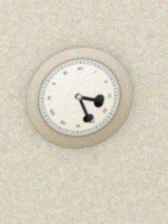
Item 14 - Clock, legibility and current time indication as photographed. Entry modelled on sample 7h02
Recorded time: 3h26
